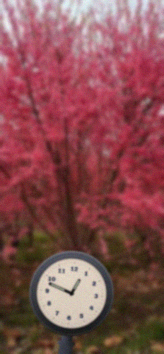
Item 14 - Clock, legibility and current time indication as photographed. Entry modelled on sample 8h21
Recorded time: 12h48
